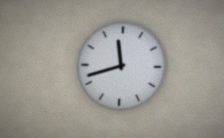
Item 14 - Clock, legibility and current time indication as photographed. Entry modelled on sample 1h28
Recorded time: 11h42
